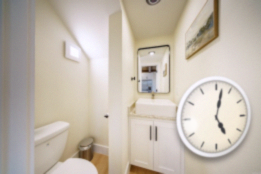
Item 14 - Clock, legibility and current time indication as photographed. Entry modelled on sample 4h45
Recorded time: 5h02
